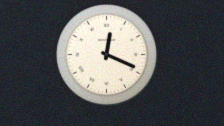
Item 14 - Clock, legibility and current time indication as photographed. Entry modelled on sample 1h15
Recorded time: 12h19
